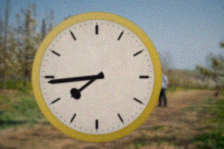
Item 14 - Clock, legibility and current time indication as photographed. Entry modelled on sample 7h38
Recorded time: 7h44
